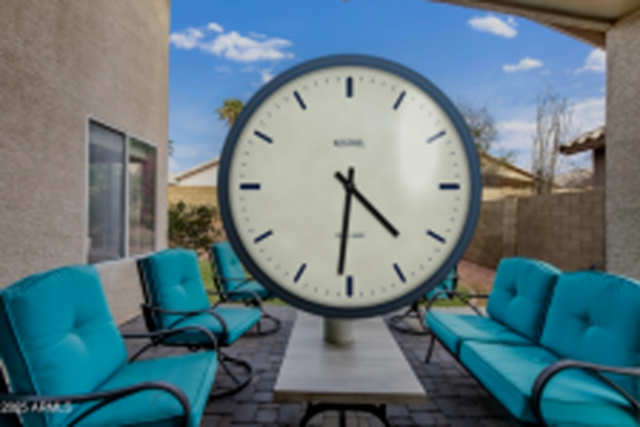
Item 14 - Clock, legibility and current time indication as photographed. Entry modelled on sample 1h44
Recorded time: 4h31
